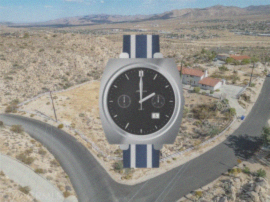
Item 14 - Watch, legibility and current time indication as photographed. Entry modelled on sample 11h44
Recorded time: 2h00
